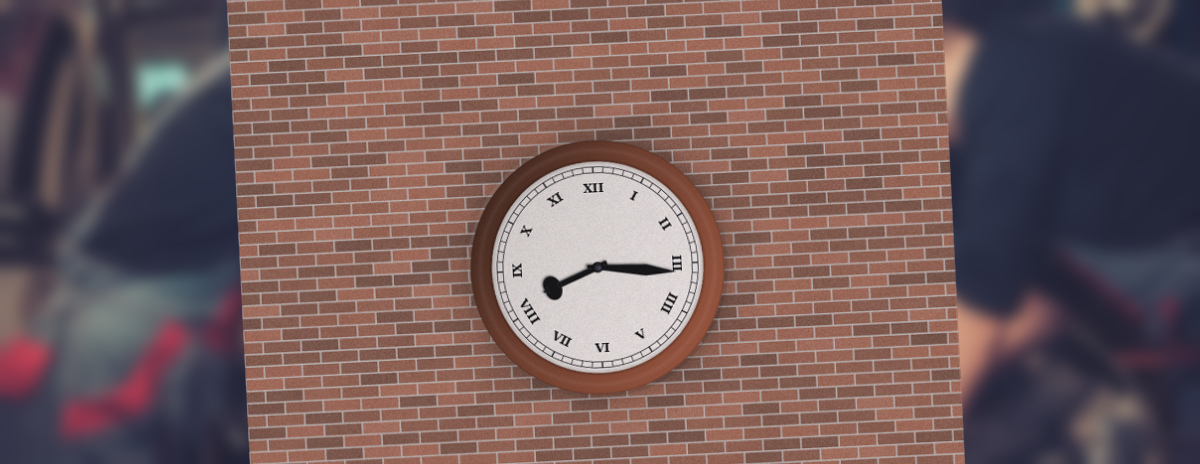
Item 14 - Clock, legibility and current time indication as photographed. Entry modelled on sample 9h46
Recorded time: 8h16
